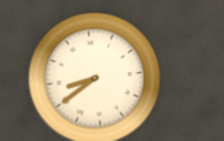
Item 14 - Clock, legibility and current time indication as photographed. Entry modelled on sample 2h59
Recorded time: 8h40
